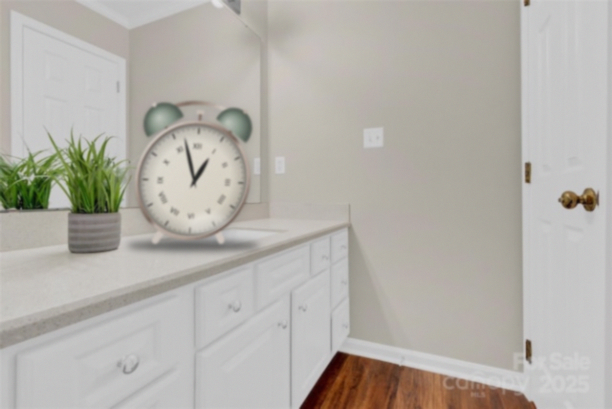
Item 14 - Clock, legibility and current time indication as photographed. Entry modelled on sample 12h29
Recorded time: 12h57
